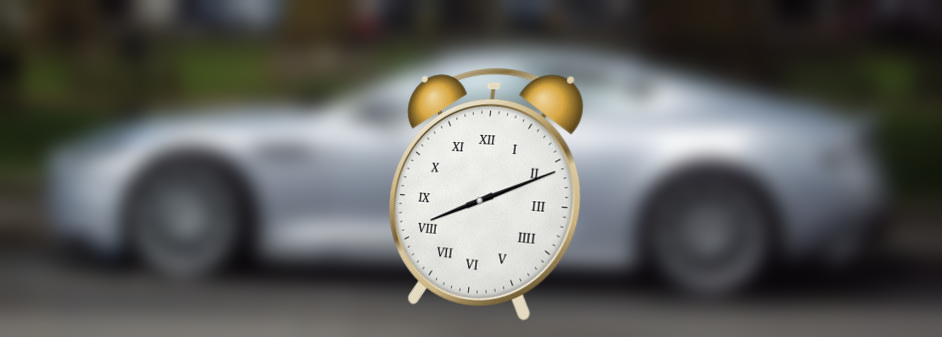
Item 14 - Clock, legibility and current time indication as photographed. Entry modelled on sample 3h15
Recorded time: 8h11
